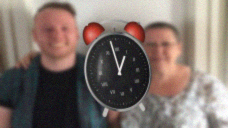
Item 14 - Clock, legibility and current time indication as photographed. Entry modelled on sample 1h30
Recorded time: 12h58
